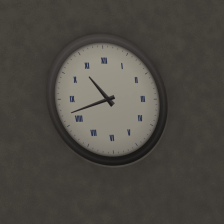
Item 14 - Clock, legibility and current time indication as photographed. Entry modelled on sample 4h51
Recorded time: 10h42
